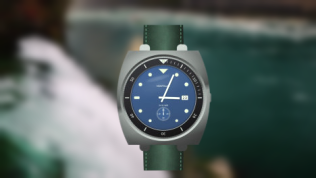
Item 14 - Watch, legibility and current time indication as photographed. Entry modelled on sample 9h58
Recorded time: 3h04
